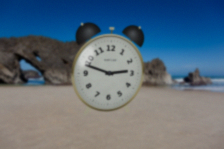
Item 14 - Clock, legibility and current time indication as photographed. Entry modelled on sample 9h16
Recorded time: 2h48
